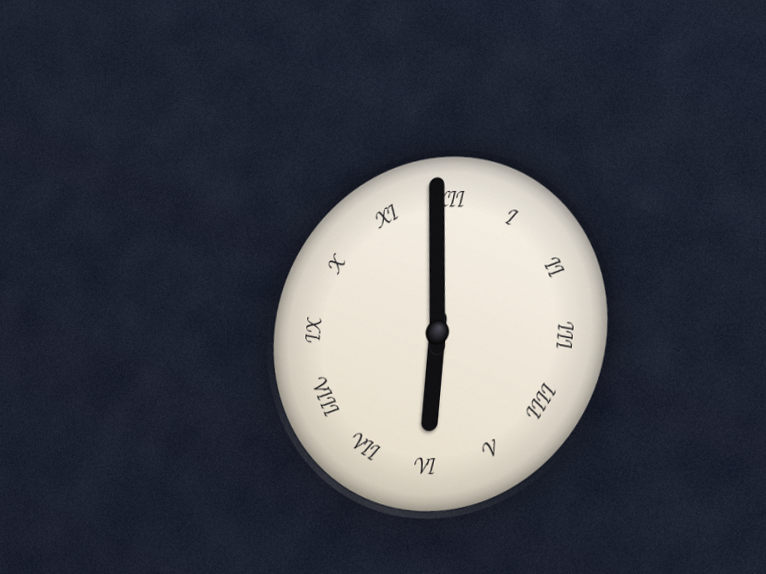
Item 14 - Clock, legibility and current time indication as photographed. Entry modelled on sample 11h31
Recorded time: 5h59
